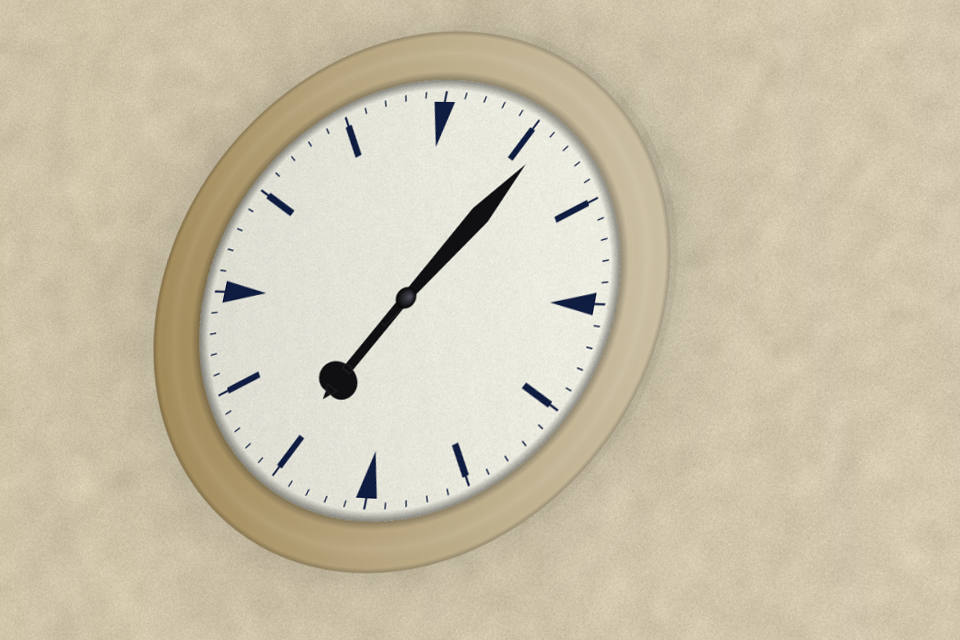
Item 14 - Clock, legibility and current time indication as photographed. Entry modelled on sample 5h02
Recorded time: 7h06
